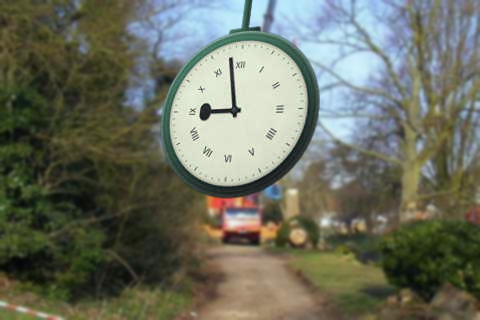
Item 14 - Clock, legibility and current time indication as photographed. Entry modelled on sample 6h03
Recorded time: 8h58
